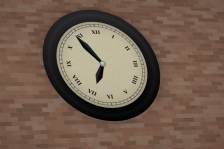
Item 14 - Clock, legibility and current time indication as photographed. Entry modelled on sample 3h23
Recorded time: 6h54
